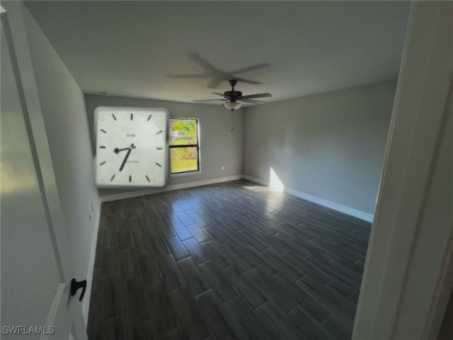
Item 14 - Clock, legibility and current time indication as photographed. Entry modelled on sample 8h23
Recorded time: 8h34
